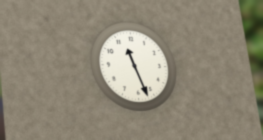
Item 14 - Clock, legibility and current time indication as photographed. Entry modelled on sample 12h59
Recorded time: 11h27
